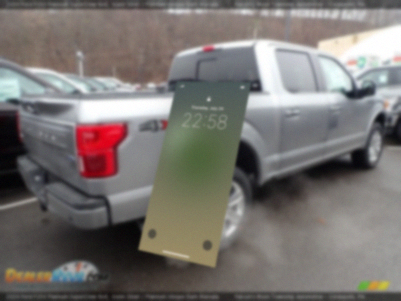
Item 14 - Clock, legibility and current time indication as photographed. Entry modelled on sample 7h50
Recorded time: 22h58
